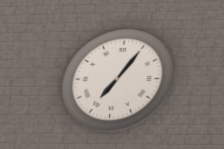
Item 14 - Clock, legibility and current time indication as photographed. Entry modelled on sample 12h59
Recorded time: 7h05
